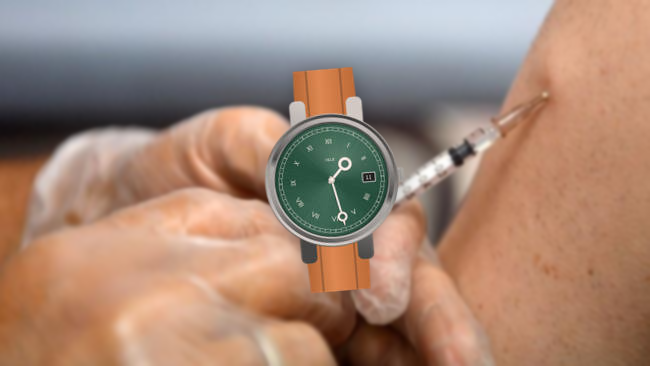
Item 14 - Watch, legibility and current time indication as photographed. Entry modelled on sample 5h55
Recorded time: 1h28
